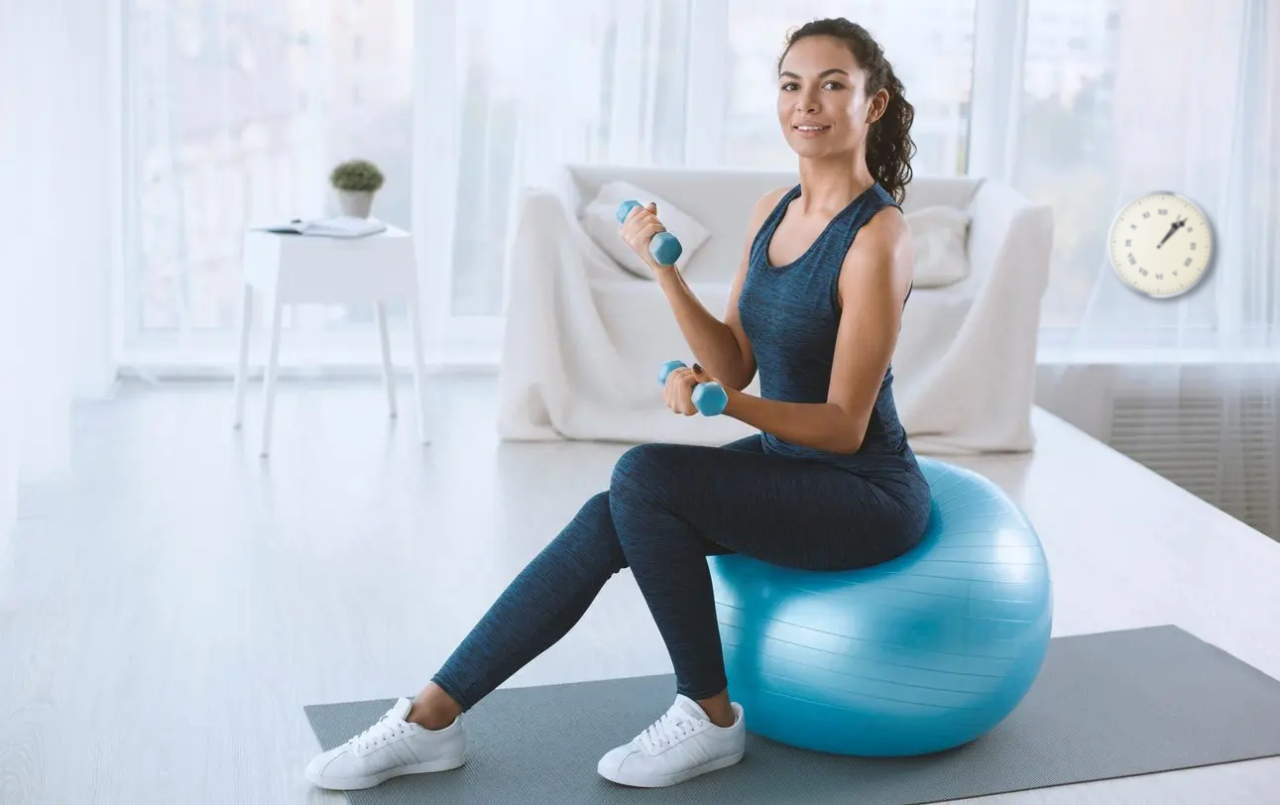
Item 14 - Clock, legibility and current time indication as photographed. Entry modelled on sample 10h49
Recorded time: 1h07
